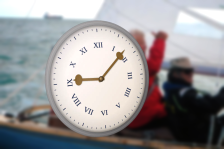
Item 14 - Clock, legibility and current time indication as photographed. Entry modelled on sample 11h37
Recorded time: 9h08
